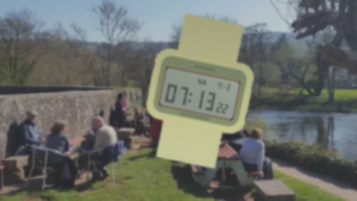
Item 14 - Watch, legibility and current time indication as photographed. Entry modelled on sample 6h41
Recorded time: 7h13
